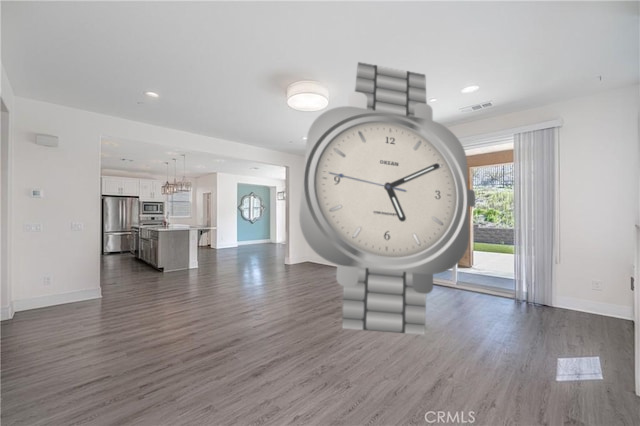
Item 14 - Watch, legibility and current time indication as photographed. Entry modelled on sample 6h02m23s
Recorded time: 5h09m46s
